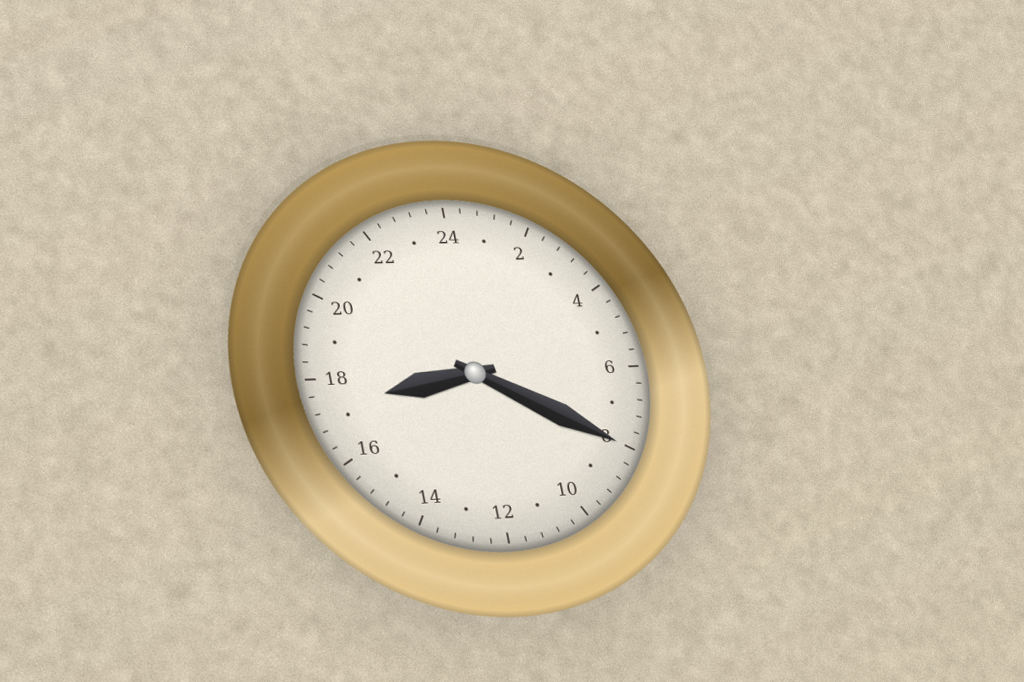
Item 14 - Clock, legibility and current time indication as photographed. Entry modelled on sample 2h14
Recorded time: 17h20
